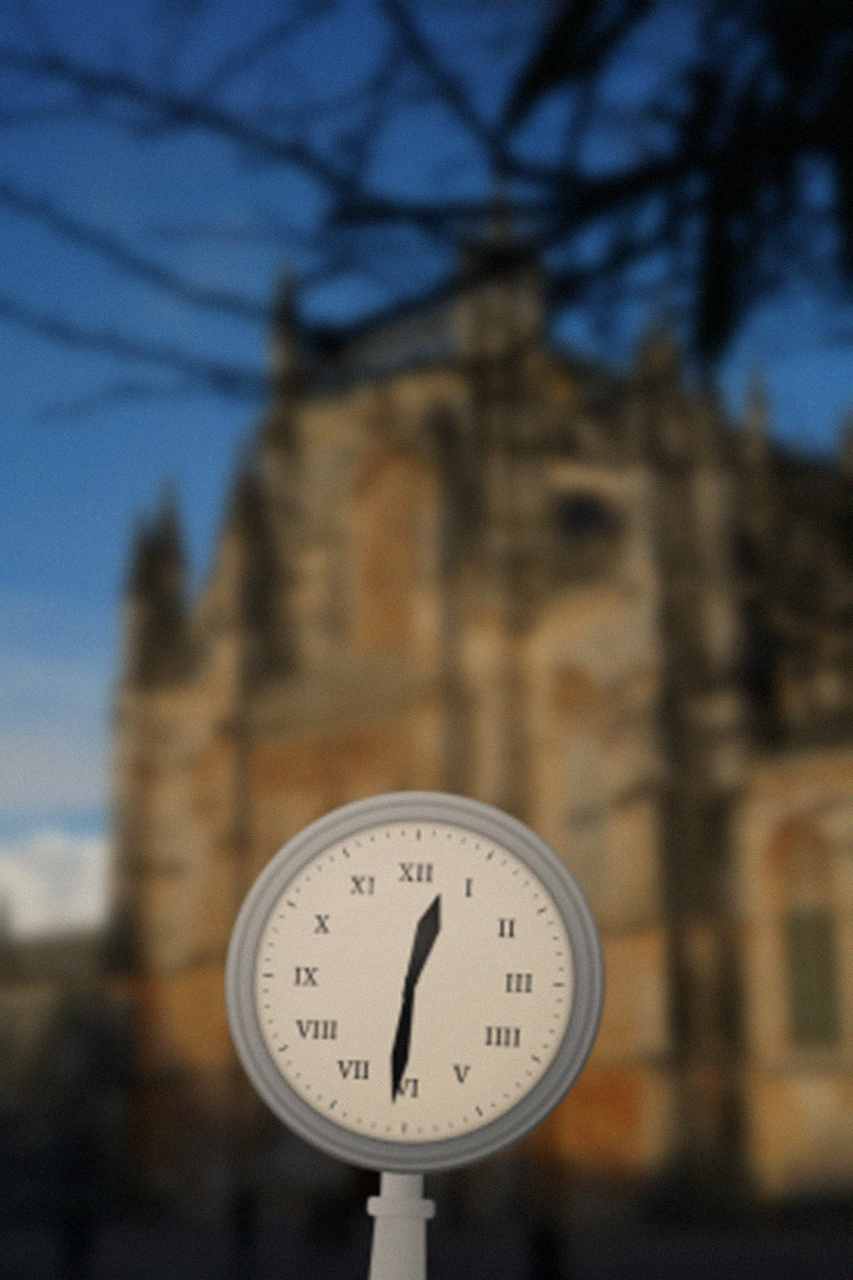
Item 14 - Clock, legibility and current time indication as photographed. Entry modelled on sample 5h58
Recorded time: 12h31
